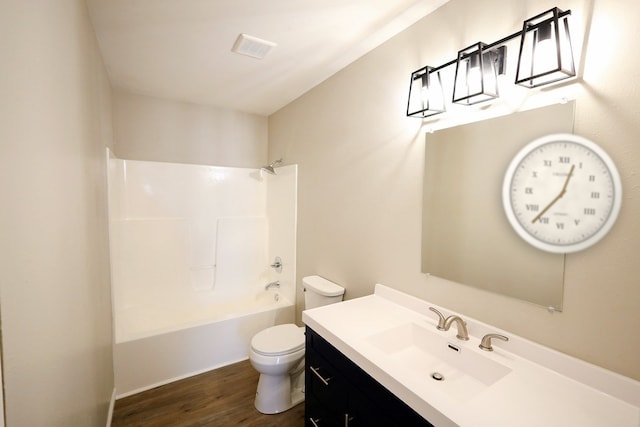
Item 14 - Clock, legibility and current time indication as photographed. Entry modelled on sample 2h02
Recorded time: 12h37
